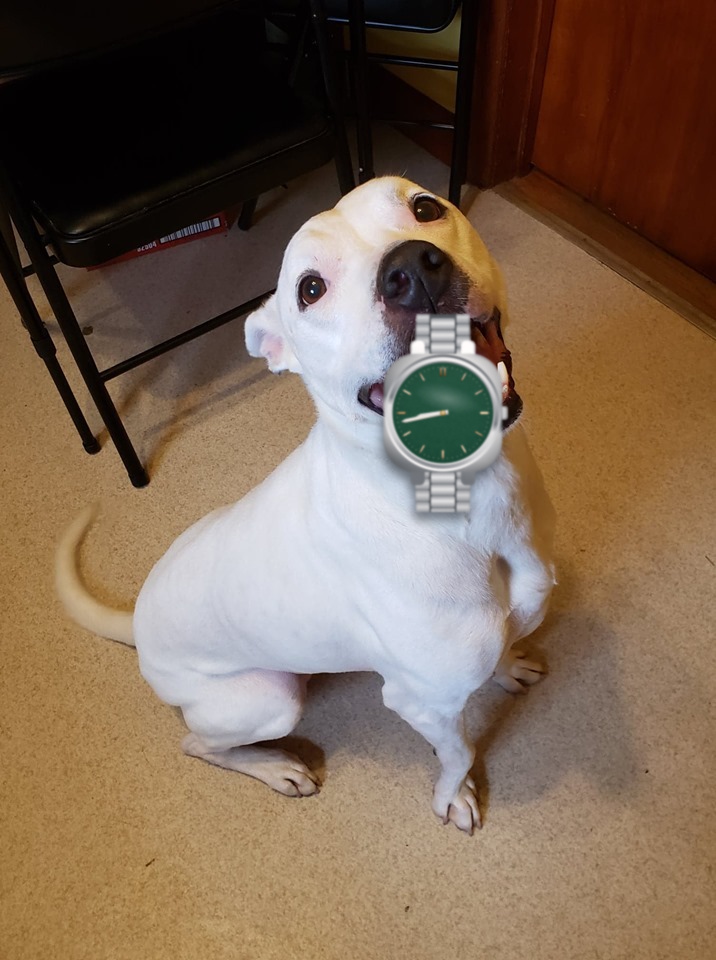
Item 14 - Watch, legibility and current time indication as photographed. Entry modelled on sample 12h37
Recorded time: 8h43
